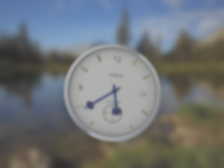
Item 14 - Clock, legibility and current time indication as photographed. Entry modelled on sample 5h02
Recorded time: 5h39
